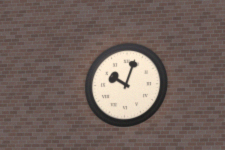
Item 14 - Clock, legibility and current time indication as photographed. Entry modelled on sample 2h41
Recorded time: 10h03
